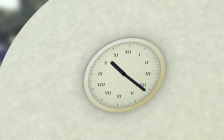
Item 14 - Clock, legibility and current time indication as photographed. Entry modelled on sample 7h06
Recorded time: 10h21
